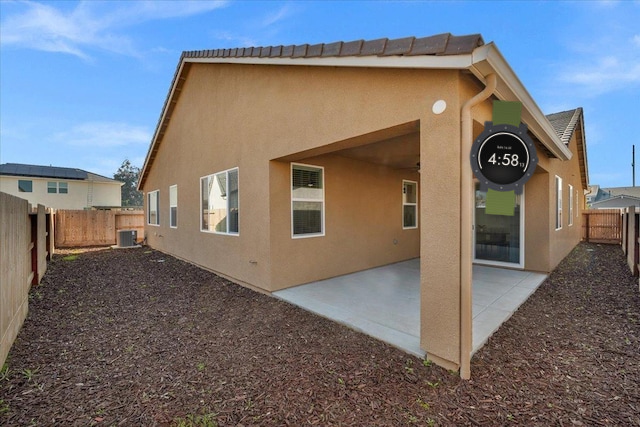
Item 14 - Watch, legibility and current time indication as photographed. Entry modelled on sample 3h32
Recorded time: 4h58
